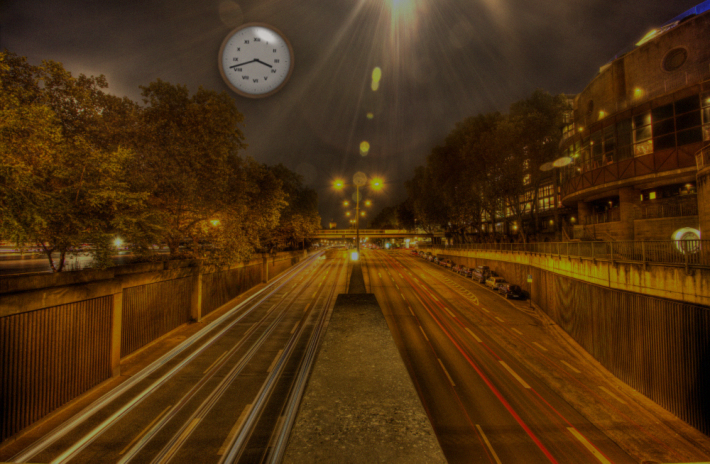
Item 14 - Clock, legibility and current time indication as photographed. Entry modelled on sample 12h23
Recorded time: 3h42
